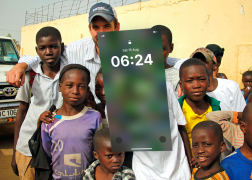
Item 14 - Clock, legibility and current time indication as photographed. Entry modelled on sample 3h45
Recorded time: 6h24
